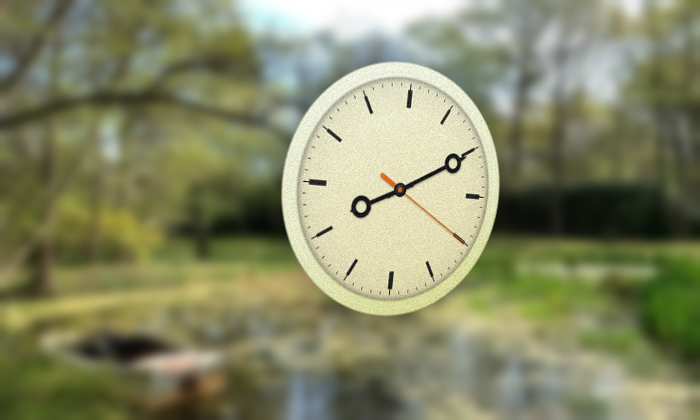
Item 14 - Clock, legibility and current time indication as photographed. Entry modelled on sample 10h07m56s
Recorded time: 8h10m20s
